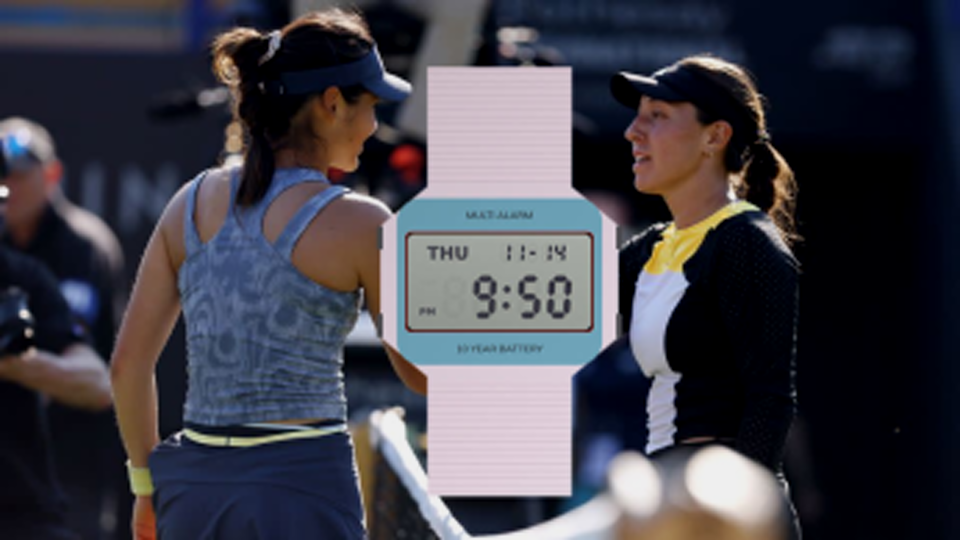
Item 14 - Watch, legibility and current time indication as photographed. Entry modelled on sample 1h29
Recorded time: 9h50
